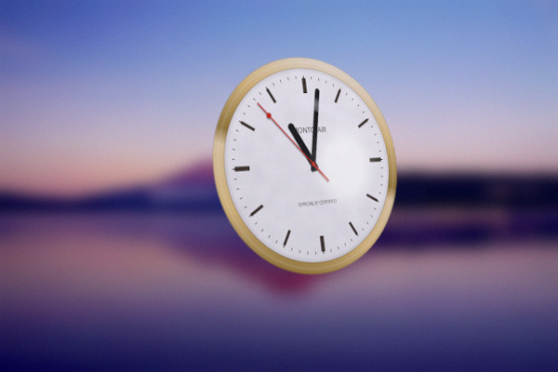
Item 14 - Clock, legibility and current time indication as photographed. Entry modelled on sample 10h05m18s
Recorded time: 11h01m53s
